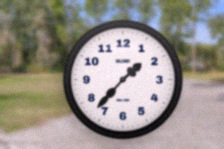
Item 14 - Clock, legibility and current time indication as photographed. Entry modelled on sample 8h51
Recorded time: 1h37
